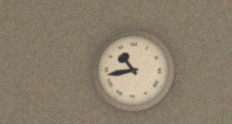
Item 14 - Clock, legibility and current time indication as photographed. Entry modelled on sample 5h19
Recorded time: 10h43
